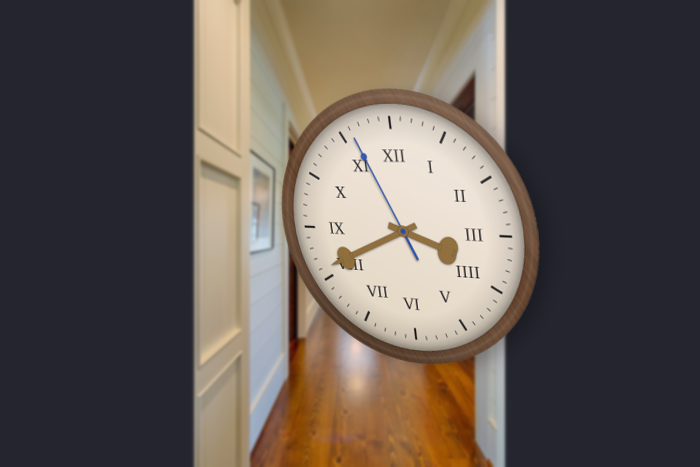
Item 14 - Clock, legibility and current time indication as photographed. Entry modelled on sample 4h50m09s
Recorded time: 3h40m56s
